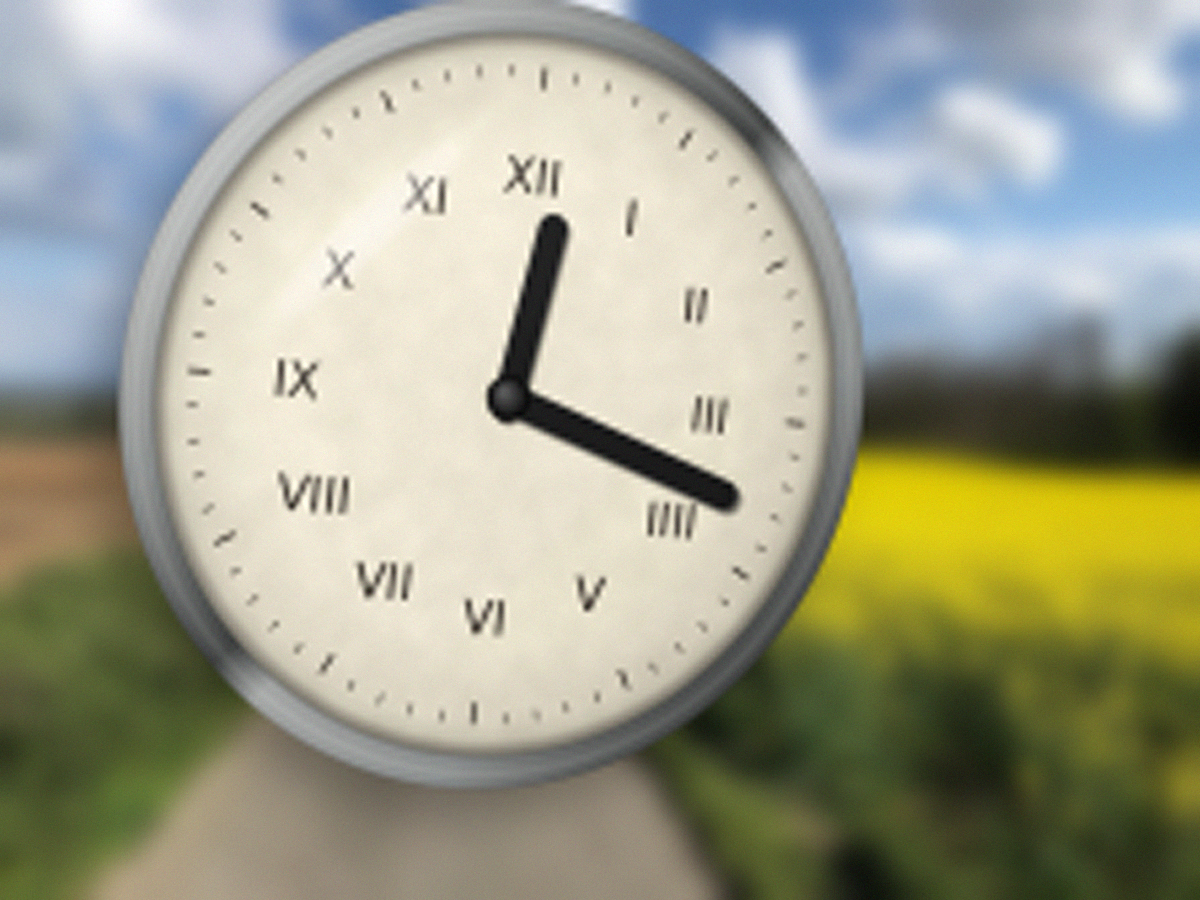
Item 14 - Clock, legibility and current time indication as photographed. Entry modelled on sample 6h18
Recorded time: 12h18
